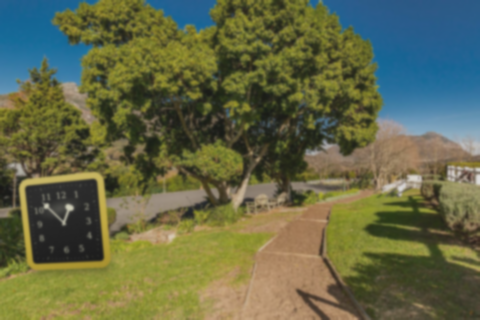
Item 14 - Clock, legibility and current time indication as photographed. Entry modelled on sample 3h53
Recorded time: 12h53
